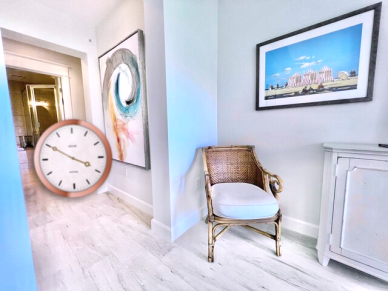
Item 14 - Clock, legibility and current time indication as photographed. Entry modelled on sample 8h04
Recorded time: 3h50
